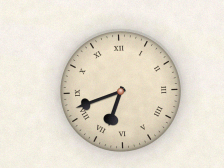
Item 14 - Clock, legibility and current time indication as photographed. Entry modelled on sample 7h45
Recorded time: 6h42
